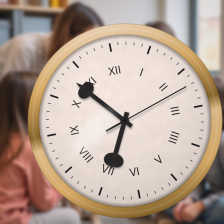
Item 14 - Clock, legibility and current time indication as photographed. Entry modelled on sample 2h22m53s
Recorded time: 6h53m12s
